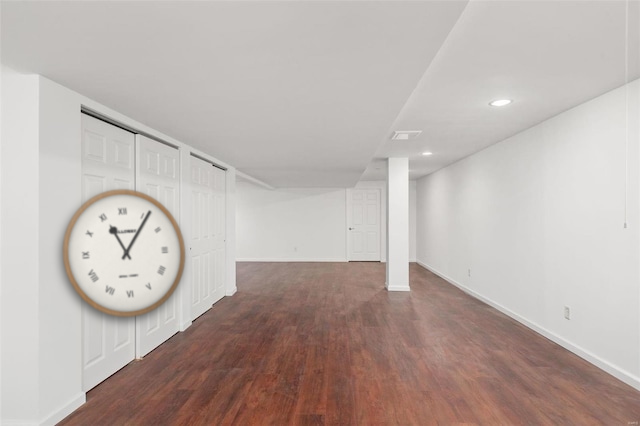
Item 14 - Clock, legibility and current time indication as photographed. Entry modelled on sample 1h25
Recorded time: 11h06
